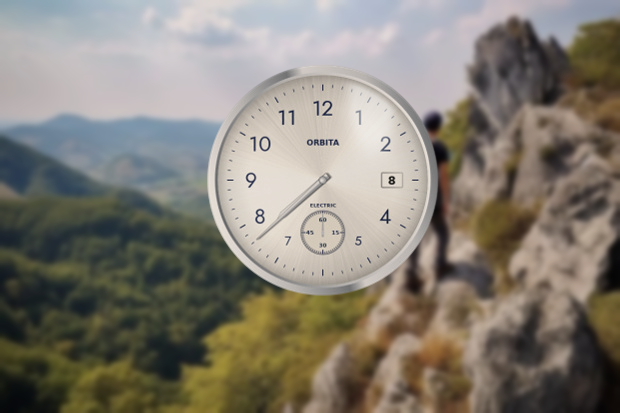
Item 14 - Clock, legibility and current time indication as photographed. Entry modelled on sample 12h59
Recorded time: 7h38
